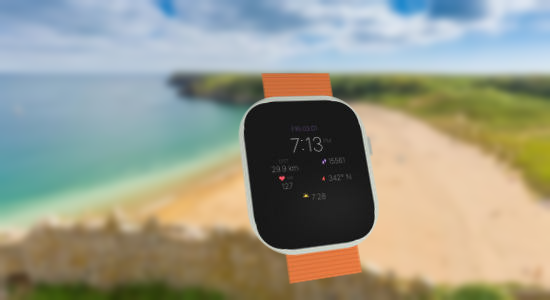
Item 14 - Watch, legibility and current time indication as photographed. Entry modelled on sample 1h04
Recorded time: 7h13
